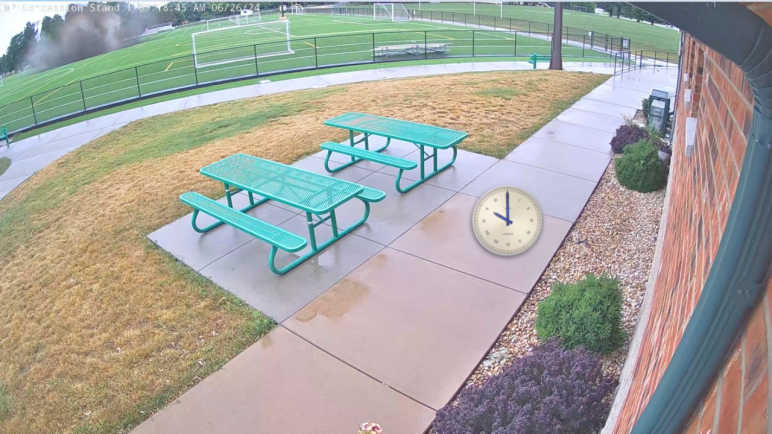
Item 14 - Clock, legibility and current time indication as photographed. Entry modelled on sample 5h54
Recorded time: 10h00
